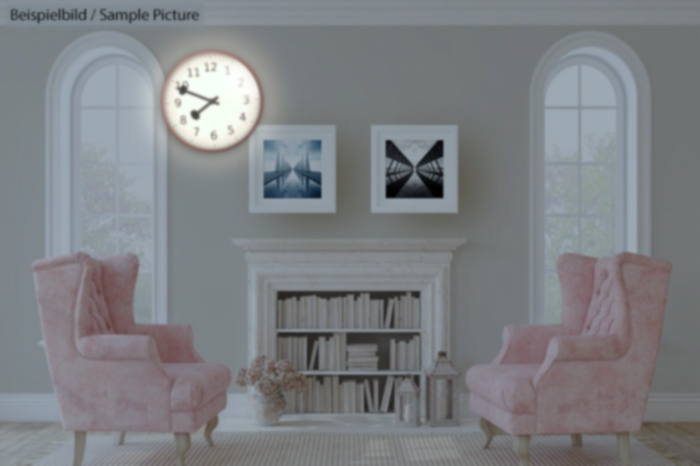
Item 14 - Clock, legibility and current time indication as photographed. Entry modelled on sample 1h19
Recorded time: 7h49
